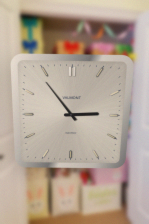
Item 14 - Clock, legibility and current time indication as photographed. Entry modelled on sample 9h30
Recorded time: 2h54
